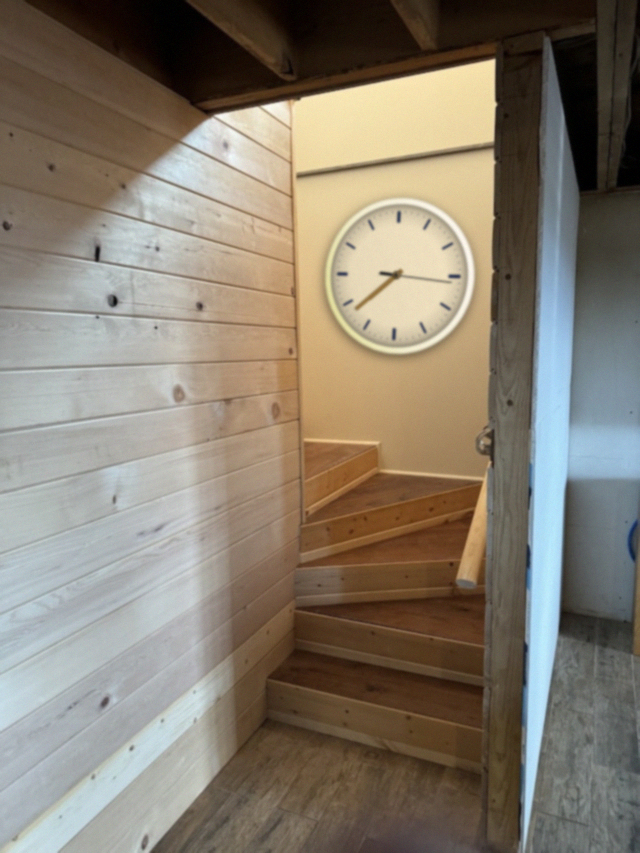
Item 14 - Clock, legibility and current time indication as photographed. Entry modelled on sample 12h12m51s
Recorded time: 7h38m16s
